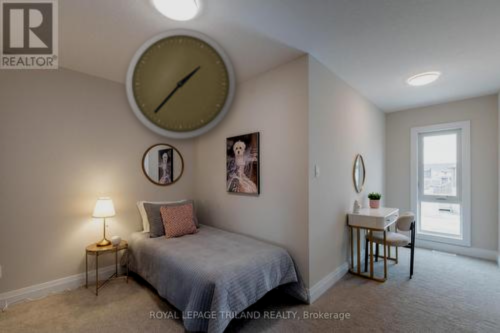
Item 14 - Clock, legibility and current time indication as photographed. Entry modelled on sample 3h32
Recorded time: 1h37
